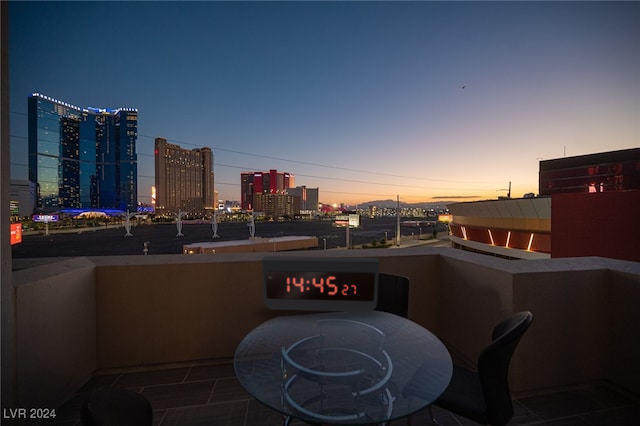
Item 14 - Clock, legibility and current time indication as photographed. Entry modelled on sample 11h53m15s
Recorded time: 14h45m27s
